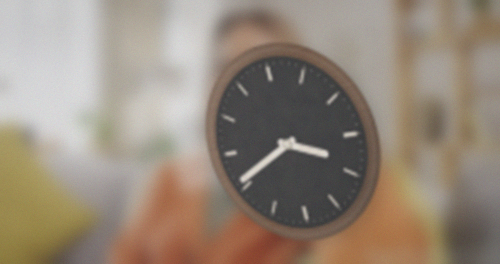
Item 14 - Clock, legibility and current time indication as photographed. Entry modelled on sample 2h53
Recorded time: 3h41
